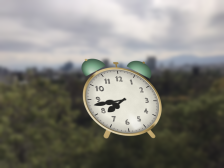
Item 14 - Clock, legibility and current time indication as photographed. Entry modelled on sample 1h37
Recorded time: 7h43
